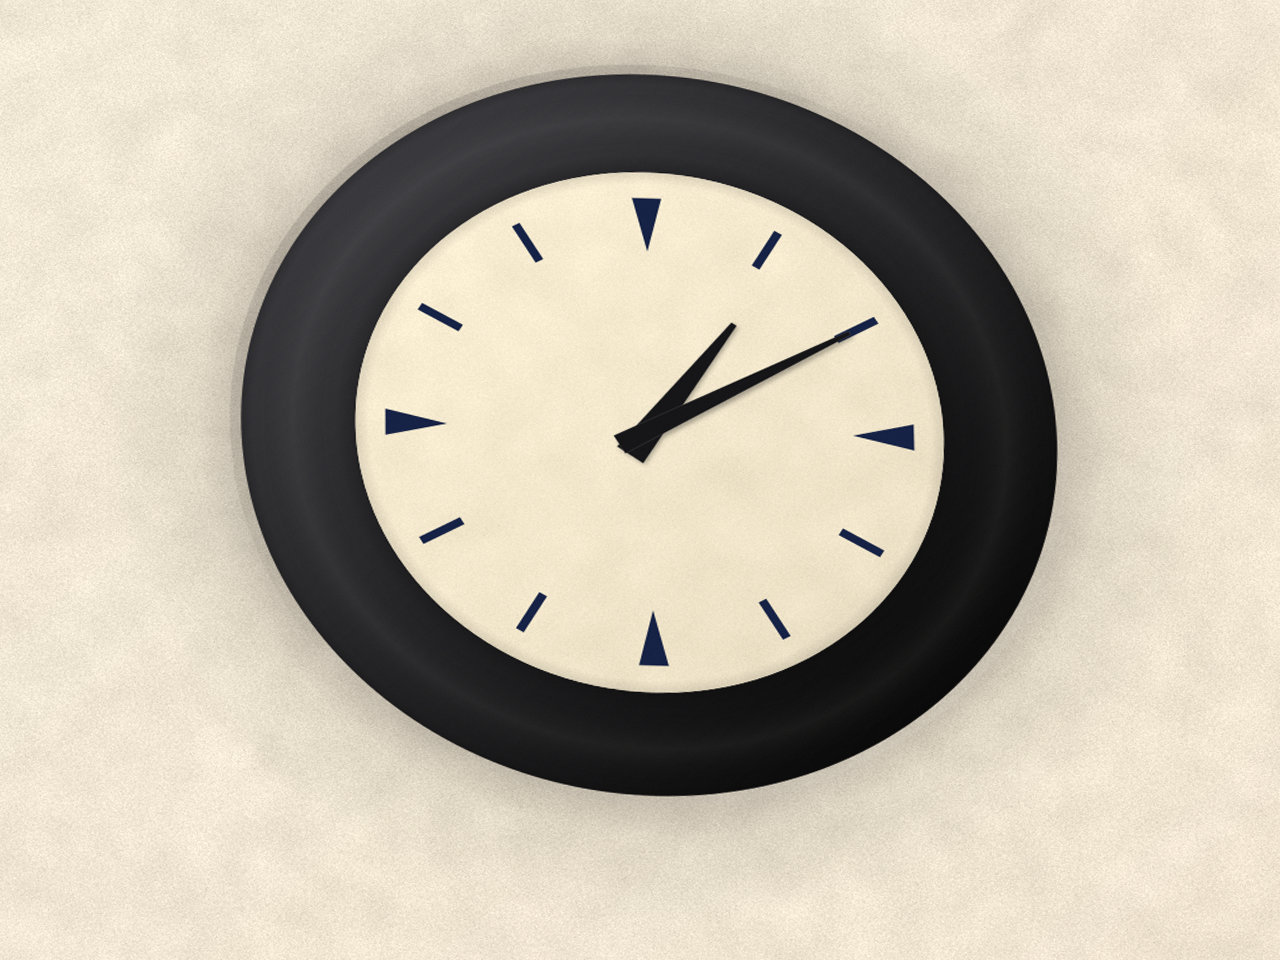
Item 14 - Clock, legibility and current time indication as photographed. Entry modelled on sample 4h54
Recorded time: 1h10
